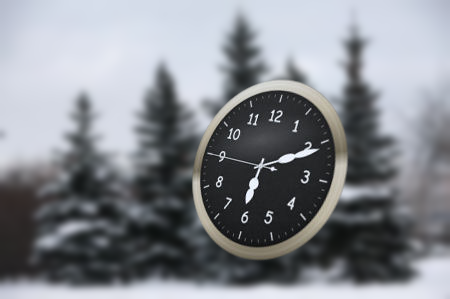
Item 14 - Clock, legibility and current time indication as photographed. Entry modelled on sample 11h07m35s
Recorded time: 6h10m45s
